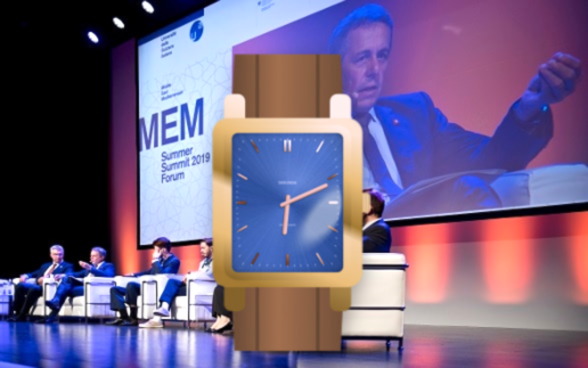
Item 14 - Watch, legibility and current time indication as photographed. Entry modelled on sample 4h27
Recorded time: 6h11
